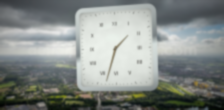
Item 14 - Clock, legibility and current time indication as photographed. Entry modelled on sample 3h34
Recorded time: 1h33
